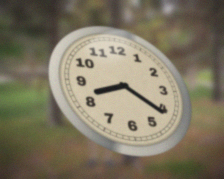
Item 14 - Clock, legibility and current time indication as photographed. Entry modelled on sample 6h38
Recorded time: 8h21
